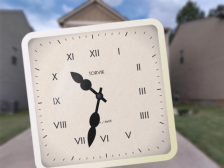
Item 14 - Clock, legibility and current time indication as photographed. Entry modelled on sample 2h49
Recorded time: 10h33
